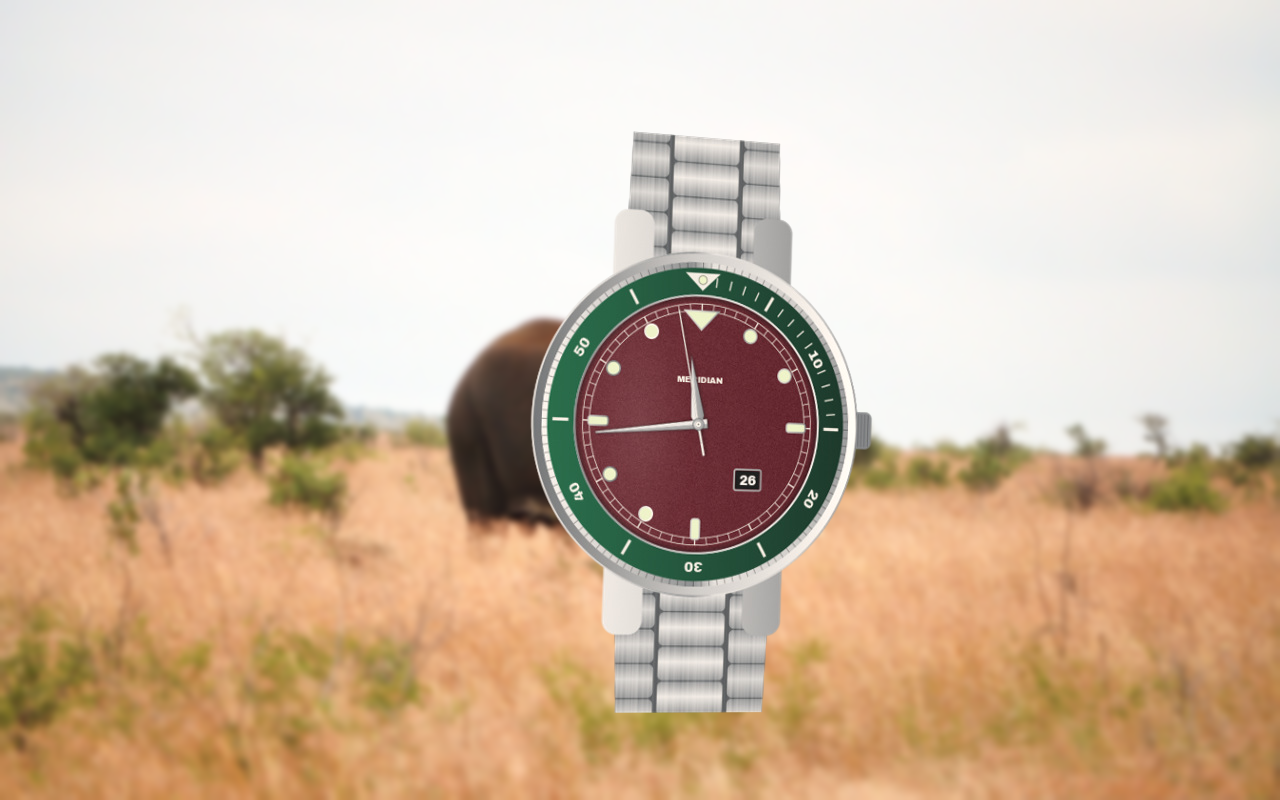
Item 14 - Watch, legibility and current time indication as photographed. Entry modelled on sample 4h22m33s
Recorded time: 11h43m58s
